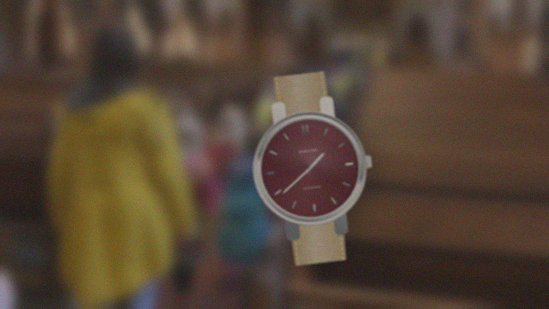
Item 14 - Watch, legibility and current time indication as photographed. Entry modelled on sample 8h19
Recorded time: 1h39
